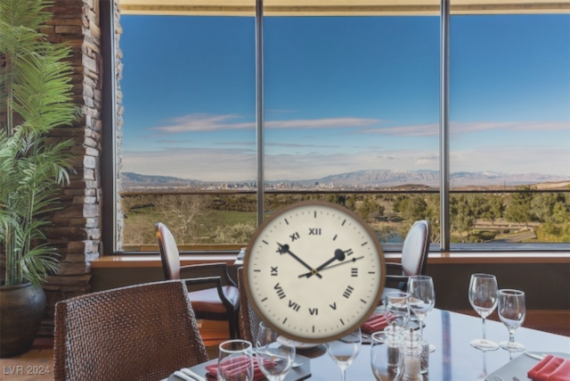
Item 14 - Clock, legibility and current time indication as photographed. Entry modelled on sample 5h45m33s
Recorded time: 1h51m12s
